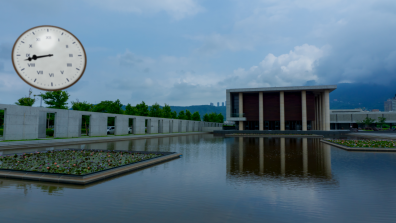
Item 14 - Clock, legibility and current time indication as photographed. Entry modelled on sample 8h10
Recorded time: 8h43
